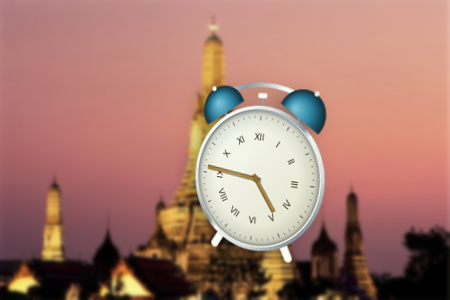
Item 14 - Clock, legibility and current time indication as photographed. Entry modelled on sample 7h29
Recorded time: 4h46
